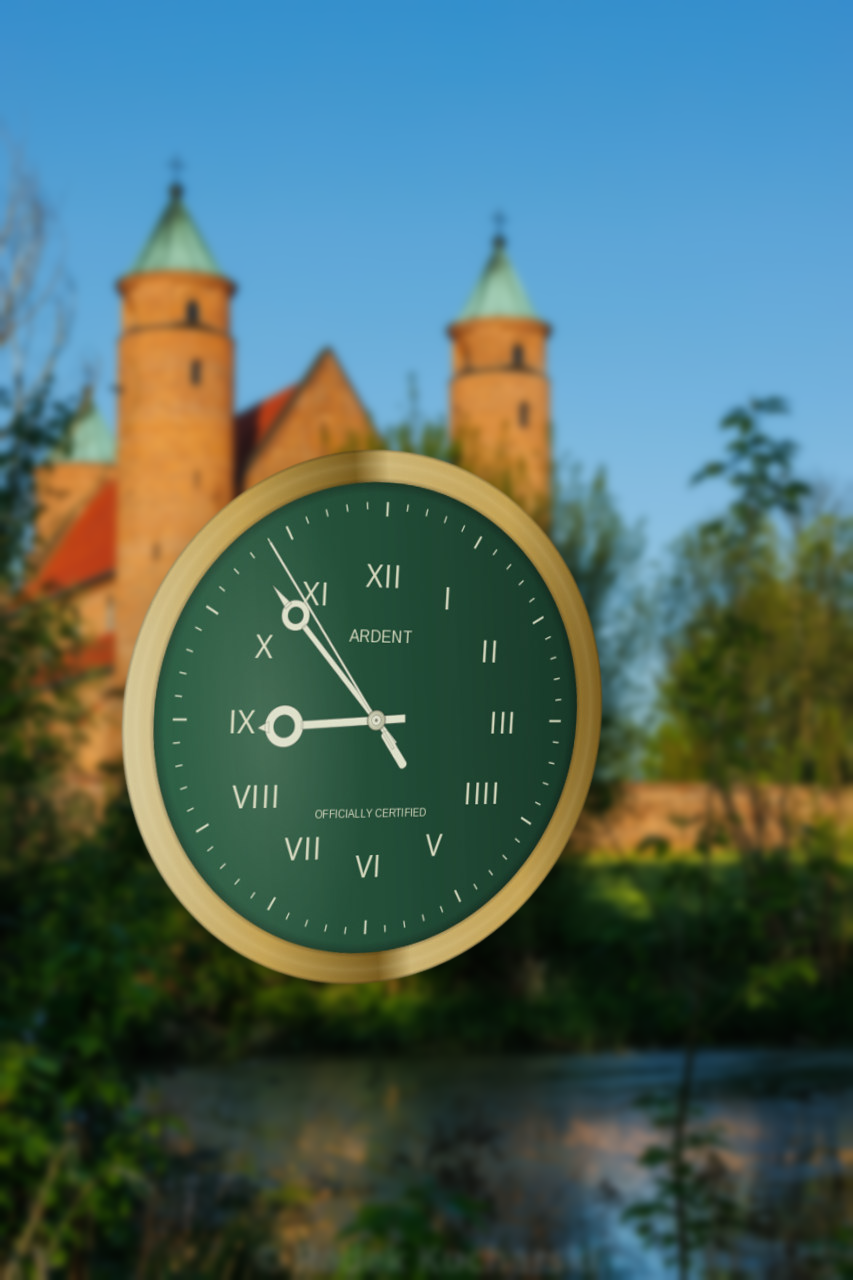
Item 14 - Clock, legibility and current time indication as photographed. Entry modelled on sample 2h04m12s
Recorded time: 8h52m54s
